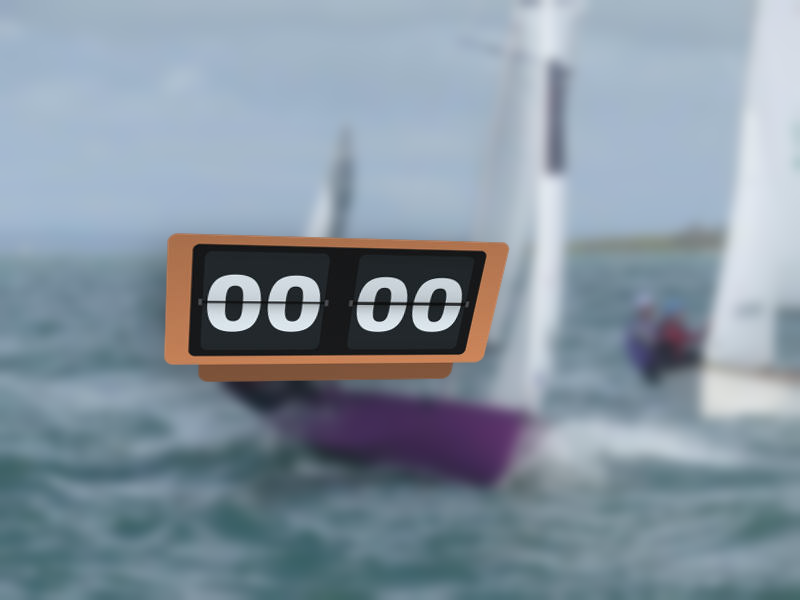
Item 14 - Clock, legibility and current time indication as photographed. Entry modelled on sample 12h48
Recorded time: 0h00
